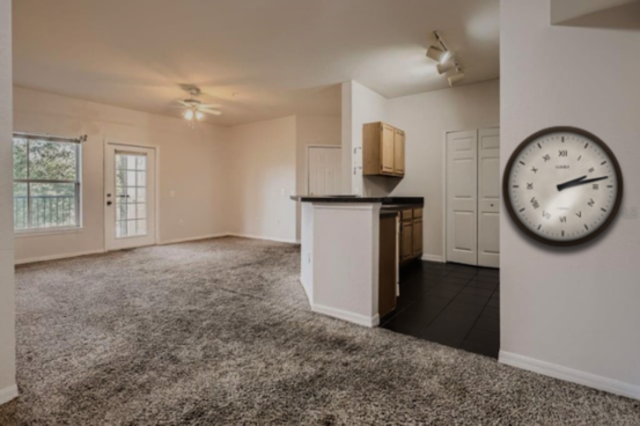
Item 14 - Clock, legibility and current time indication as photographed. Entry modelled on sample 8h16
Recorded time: 2h13
